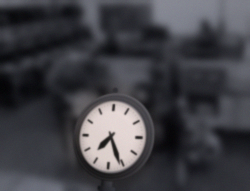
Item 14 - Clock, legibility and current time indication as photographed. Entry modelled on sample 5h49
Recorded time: 7h26
